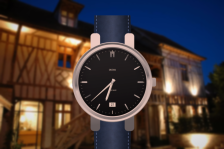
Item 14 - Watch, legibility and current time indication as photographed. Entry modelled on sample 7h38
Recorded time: 6h38
